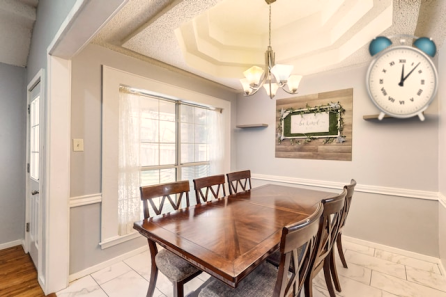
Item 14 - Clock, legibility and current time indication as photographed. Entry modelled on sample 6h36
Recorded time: 12h07
